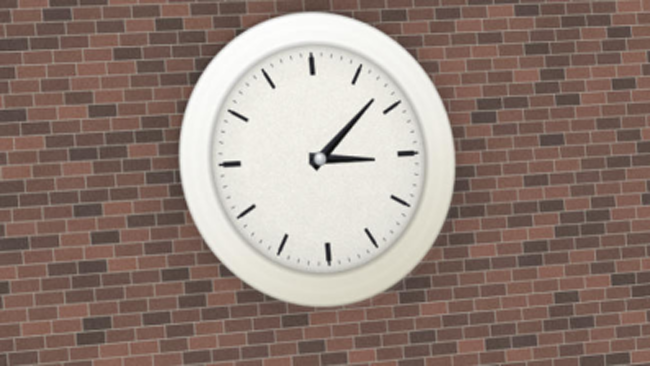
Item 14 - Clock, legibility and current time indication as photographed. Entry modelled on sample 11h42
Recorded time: 3h08
